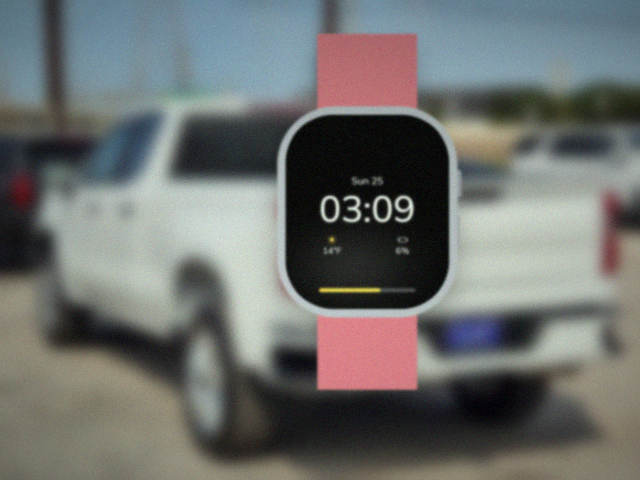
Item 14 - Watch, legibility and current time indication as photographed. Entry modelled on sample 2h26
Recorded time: 3h09
